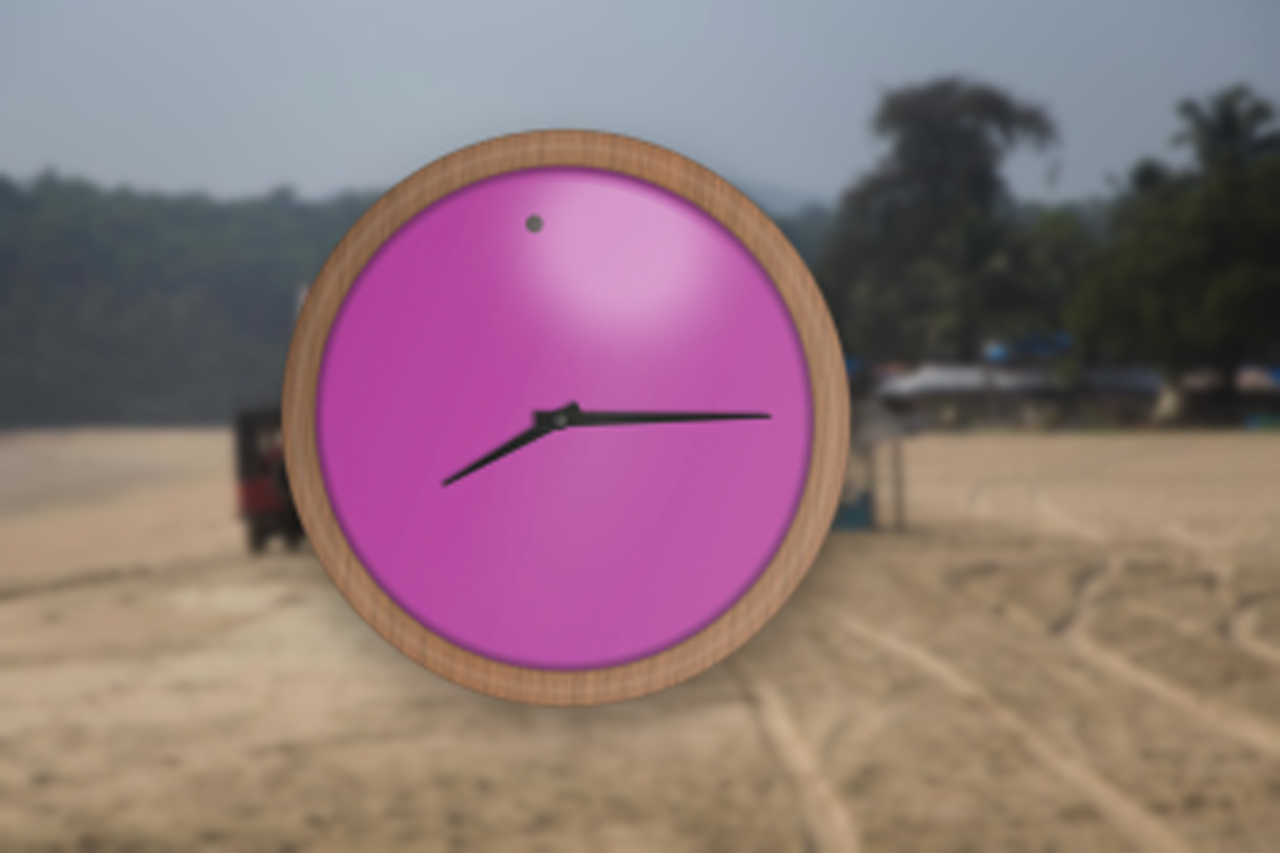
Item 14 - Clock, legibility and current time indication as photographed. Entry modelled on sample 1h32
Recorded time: 8h16
